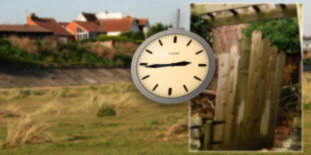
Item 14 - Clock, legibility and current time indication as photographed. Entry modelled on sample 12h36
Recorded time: 2h44
